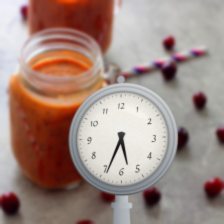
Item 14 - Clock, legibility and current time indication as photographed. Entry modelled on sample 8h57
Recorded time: 5h34
